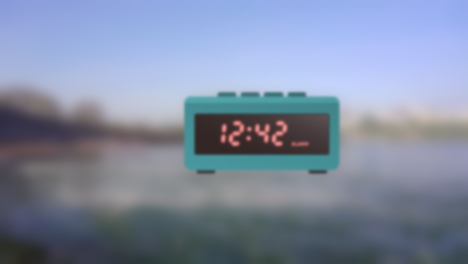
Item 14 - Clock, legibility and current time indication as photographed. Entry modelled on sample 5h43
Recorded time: 12h42
